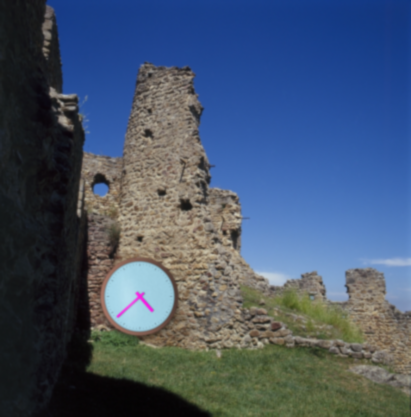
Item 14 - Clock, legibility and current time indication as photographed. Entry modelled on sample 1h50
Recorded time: 4h38
